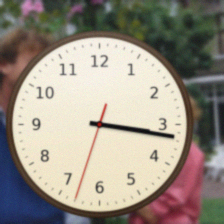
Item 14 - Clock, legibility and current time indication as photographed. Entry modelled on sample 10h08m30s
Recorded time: 3h16m33s
